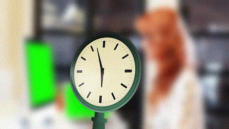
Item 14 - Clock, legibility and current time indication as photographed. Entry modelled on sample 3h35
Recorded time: 5h57
